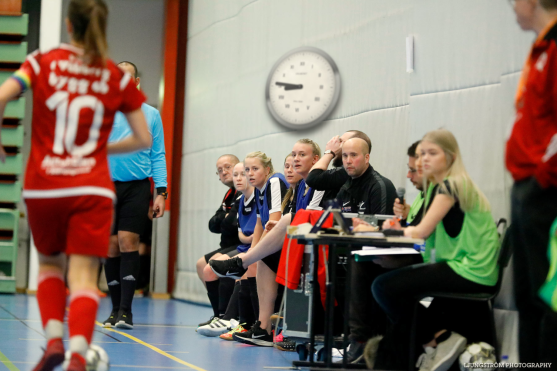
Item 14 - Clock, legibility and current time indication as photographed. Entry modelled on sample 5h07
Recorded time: 8h46
